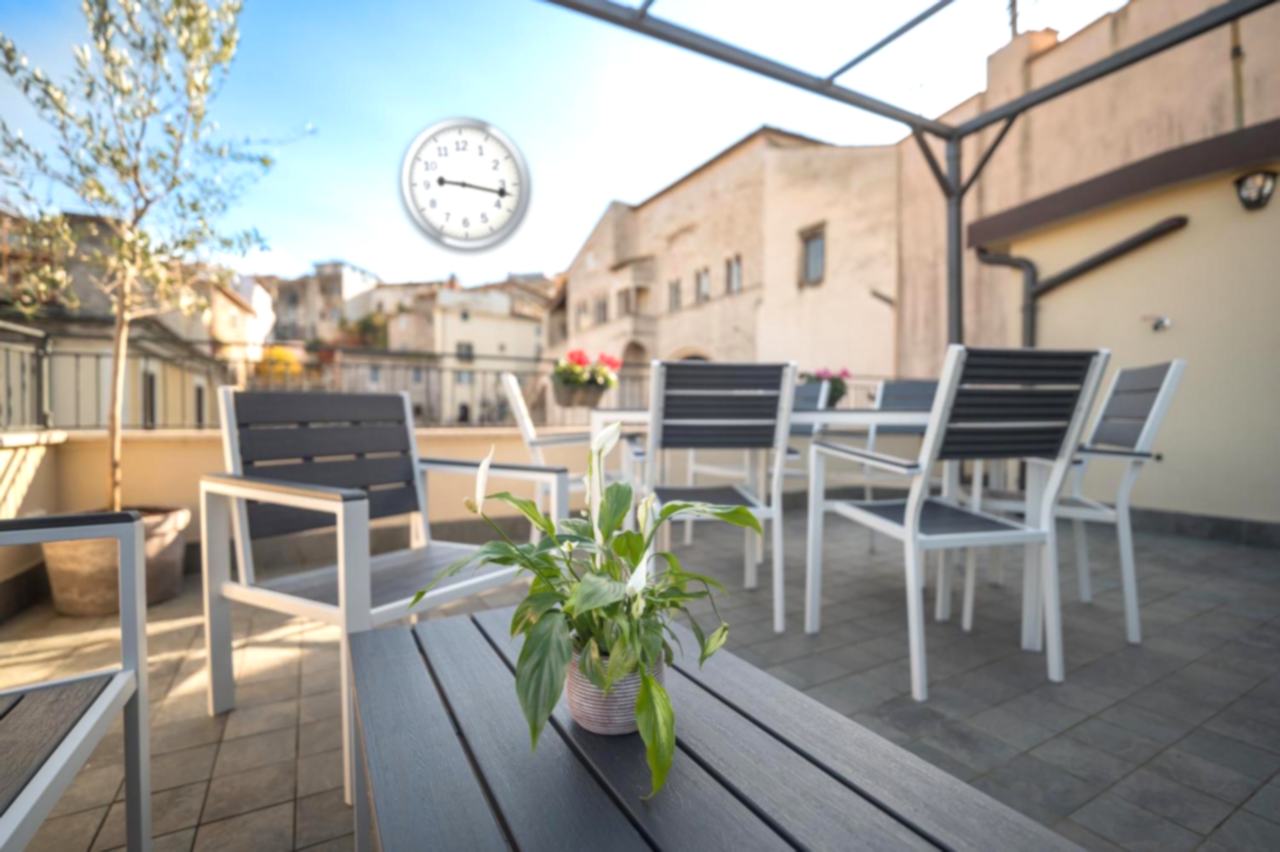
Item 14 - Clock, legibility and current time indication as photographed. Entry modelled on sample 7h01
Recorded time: 9h17
